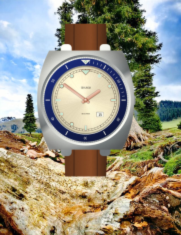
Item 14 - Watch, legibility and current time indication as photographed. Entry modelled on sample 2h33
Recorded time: 1h51
